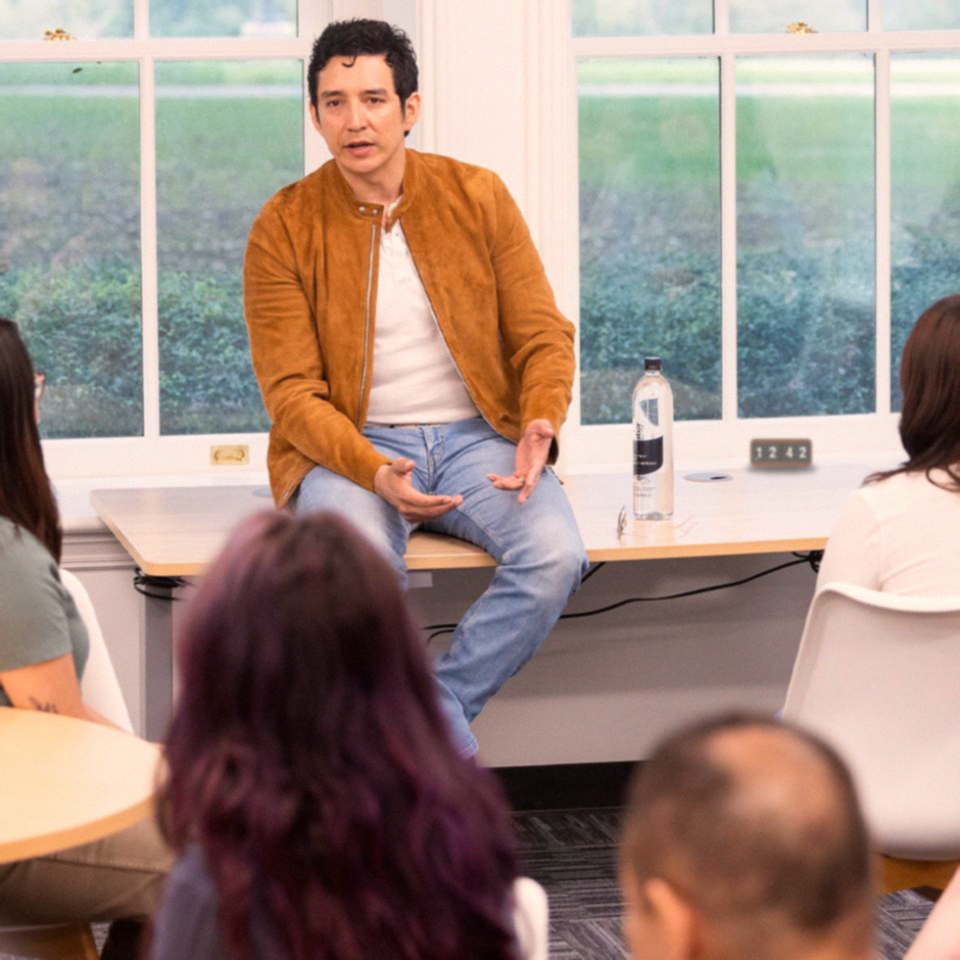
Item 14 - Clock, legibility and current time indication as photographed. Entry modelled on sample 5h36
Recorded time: 12h42
